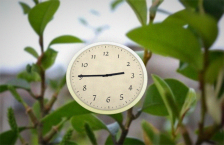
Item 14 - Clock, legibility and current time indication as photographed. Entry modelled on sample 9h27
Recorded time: 2h45
